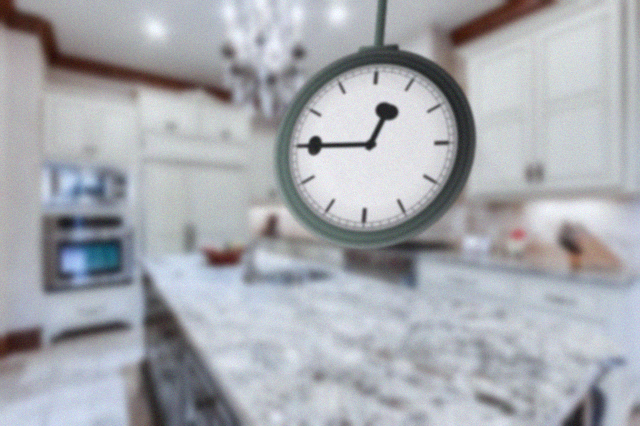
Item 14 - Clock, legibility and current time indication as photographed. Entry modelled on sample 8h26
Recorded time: 12h45
